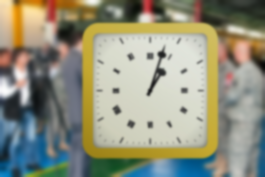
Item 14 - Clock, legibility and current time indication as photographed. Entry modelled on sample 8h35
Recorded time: 1h03
